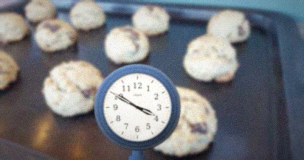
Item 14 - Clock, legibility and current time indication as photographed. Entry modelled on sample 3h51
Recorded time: 3h50
